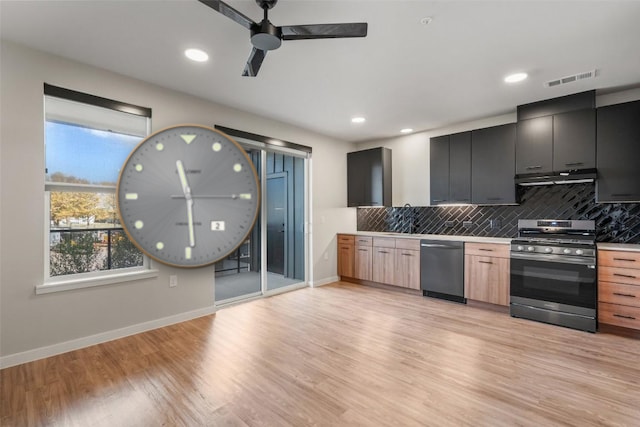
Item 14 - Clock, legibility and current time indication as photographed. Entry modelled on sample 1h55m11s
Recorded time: 11h29m15s
